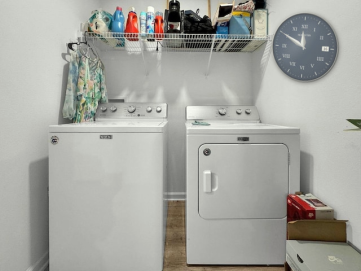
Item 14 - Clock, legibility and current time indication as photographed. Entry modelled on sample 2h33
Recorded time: 11h50
